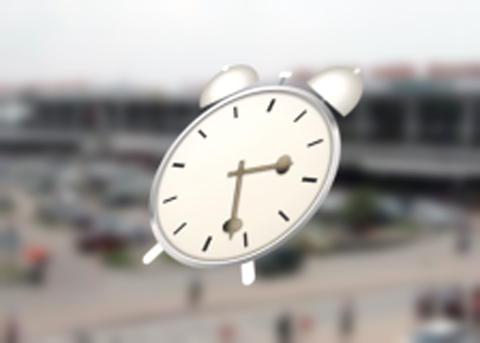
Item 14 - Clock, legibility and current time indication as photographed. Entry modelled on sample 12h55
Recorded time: 2h27
